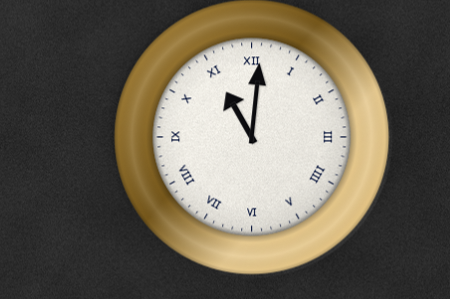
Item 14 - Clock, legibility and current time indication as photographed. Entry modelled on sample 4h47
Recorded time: 11h01
